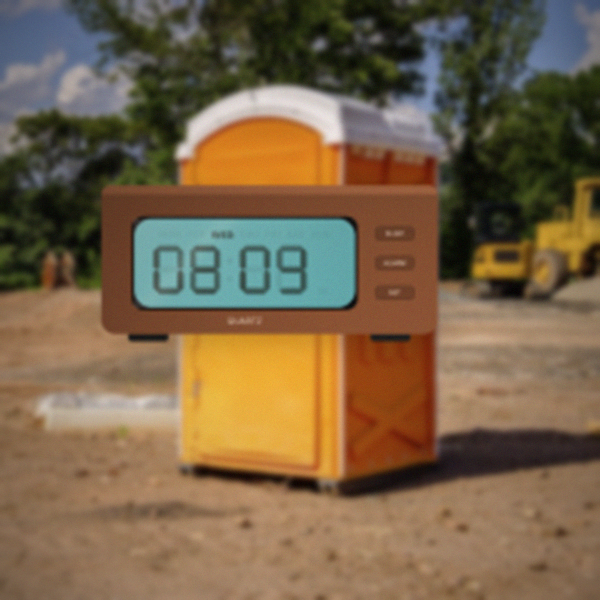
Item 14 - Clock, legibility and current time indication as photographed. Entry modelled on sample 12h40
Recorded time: 8h09
